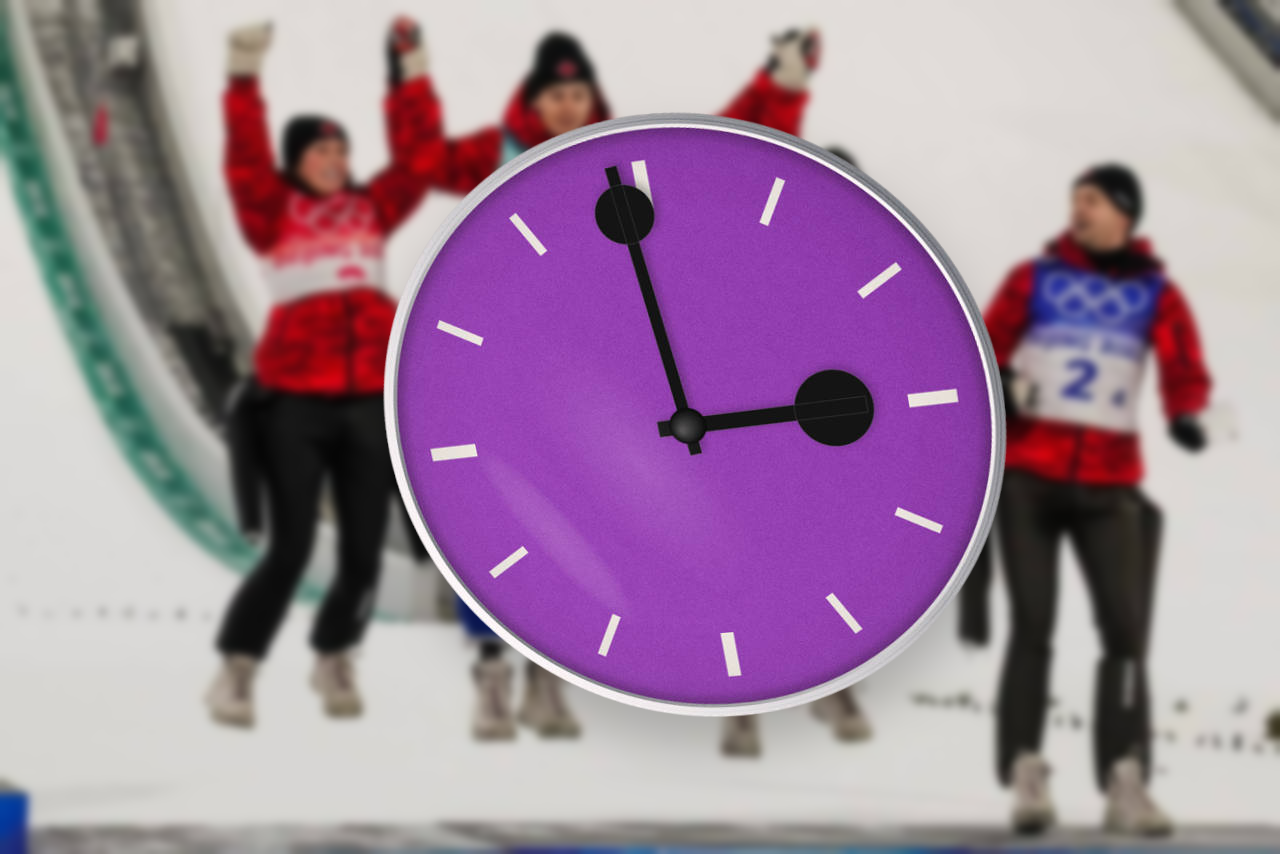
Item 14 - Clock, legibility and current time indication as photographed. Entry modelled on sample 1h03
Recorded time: 2h59
